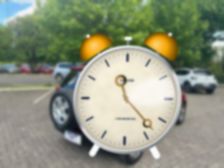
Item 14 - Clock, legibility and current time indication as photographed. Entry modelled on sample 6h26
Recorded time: 11h23
